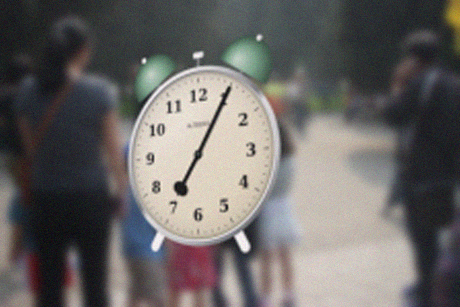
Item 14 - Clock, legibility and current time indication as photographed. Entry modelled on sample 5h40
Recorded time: 7h05
